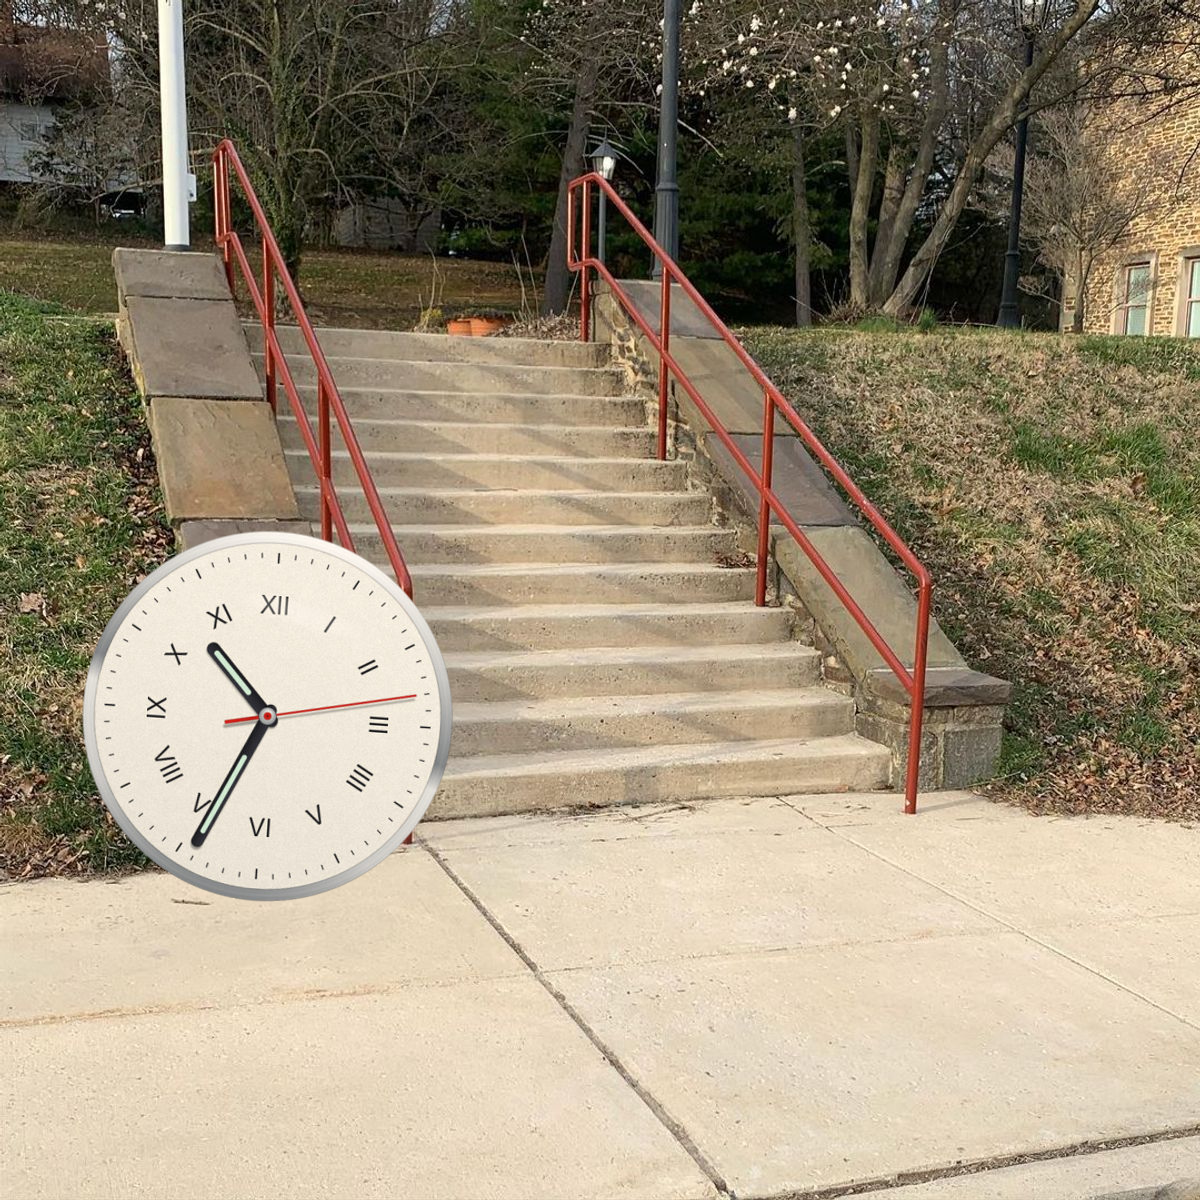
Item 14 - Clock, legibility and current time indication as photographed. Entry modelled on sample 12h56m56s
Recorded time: 10h34m13s
